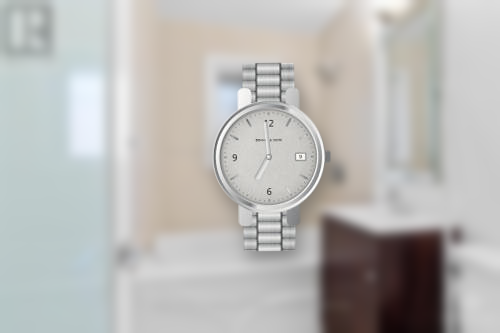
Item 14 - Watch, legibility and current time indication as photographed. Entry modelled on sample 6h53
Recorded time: 6h59
